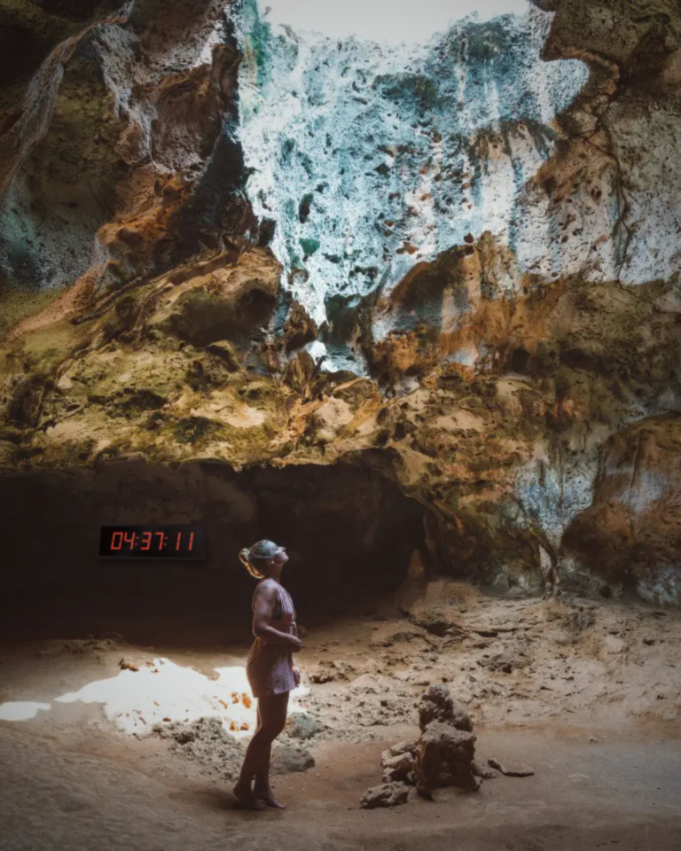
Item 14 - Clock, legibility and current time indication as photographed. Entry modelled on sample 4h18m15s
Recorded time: 4h37m11s
